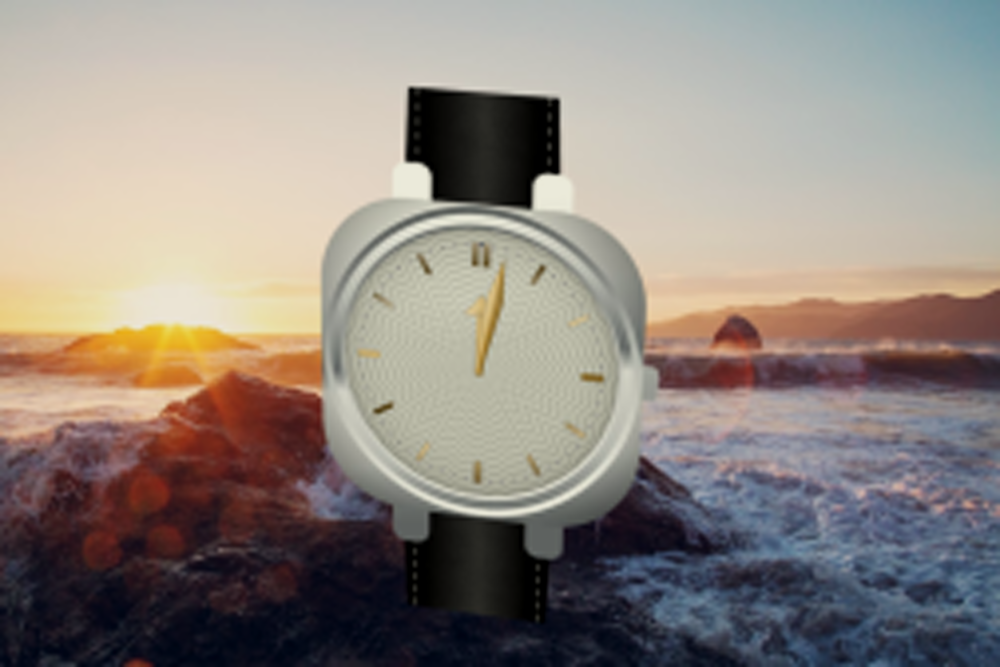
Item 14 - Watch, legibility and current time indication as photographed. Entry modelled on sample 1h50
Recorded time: 12h02
